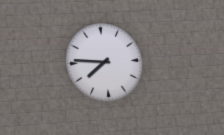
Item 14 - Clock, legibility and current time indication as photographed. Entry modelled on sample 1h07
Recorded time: 7h46
